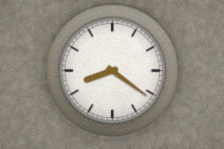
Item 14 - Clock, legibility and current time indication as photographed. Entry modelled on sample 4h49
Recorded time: 8h21
